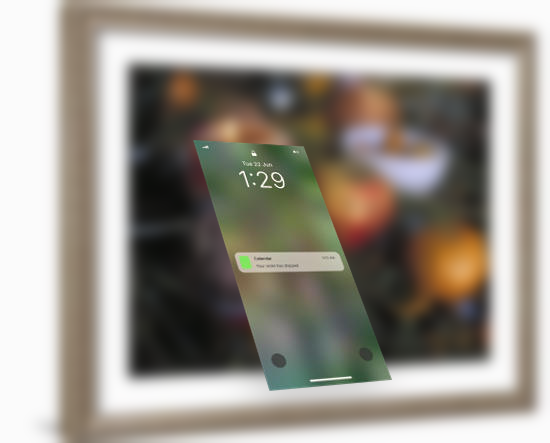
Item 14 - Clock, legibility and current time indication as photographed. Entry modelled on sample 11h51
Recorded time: 1h29
